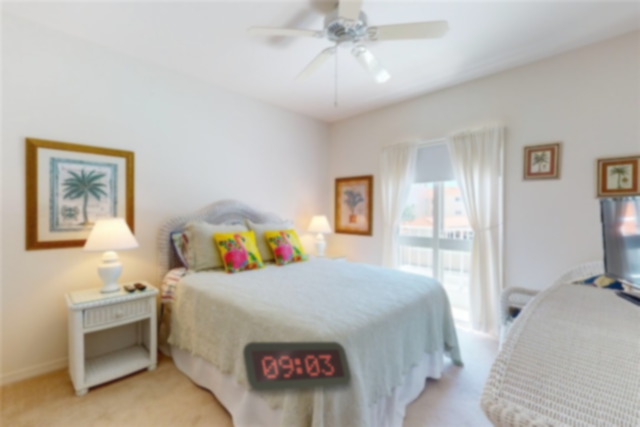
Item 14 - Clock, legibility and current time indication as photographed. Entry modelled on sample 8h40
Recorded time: 9h03
